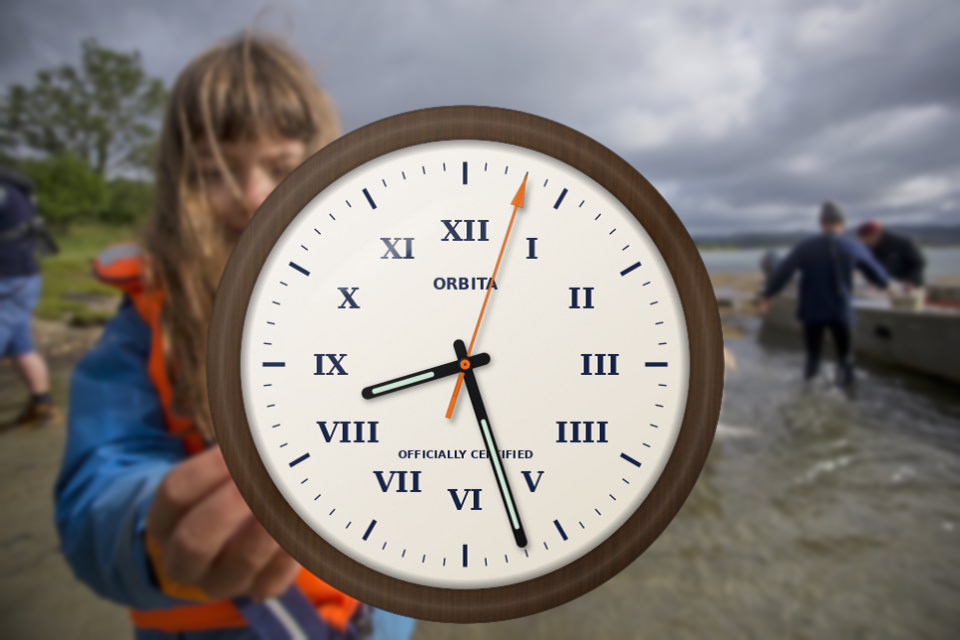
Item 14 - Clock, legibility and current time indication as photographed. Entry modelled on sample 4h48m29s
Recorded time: 8h27m03s
